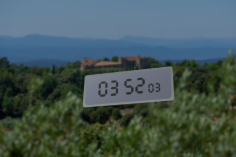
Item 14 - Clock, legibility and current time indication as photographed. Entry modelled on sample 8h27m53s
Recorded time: 3h52m03s
